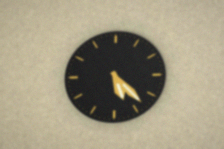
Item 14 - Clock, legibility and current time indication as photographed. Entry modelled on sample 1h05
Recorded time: 5h23
